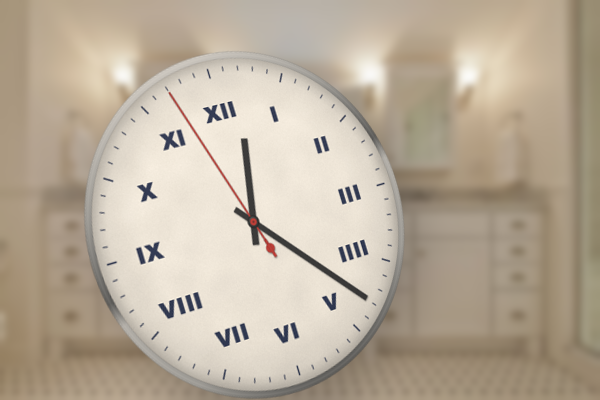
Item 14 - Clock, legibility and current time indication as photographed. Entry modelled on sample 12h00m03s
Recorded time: 12h22m57s
